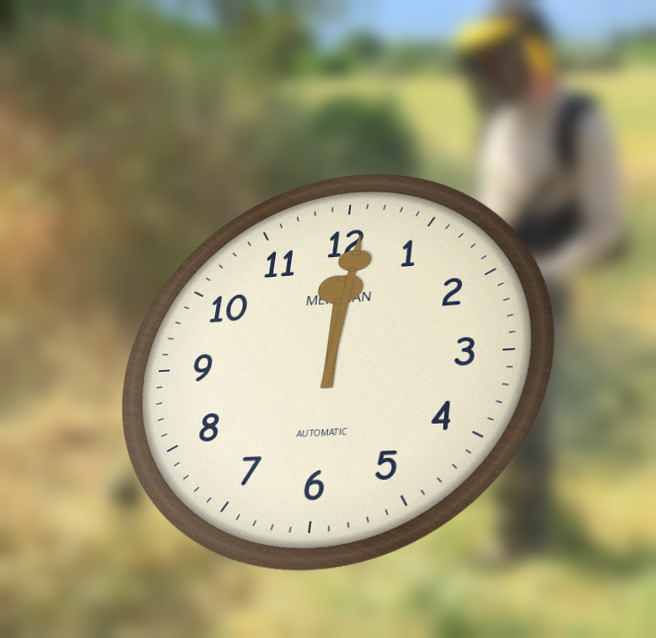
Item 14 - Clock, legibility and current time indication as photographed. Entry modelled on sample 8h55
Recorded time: 12h01
